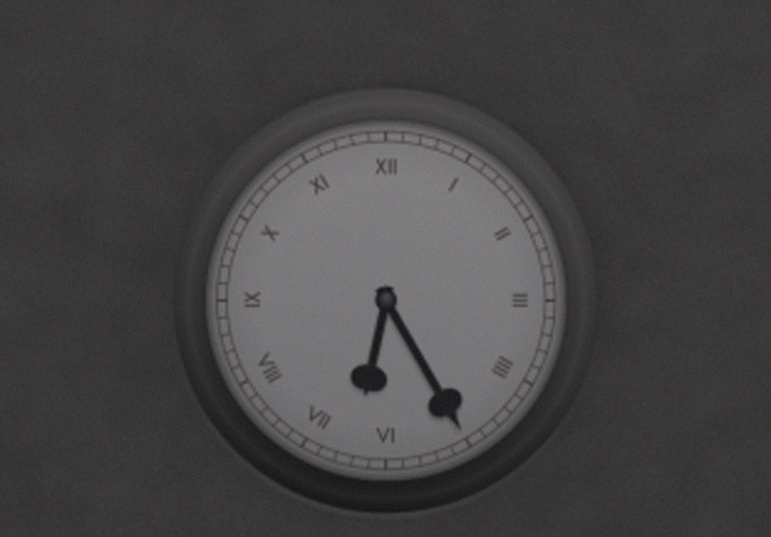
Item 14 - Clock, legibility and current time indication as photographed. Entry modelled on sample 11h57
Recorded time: 6h25
